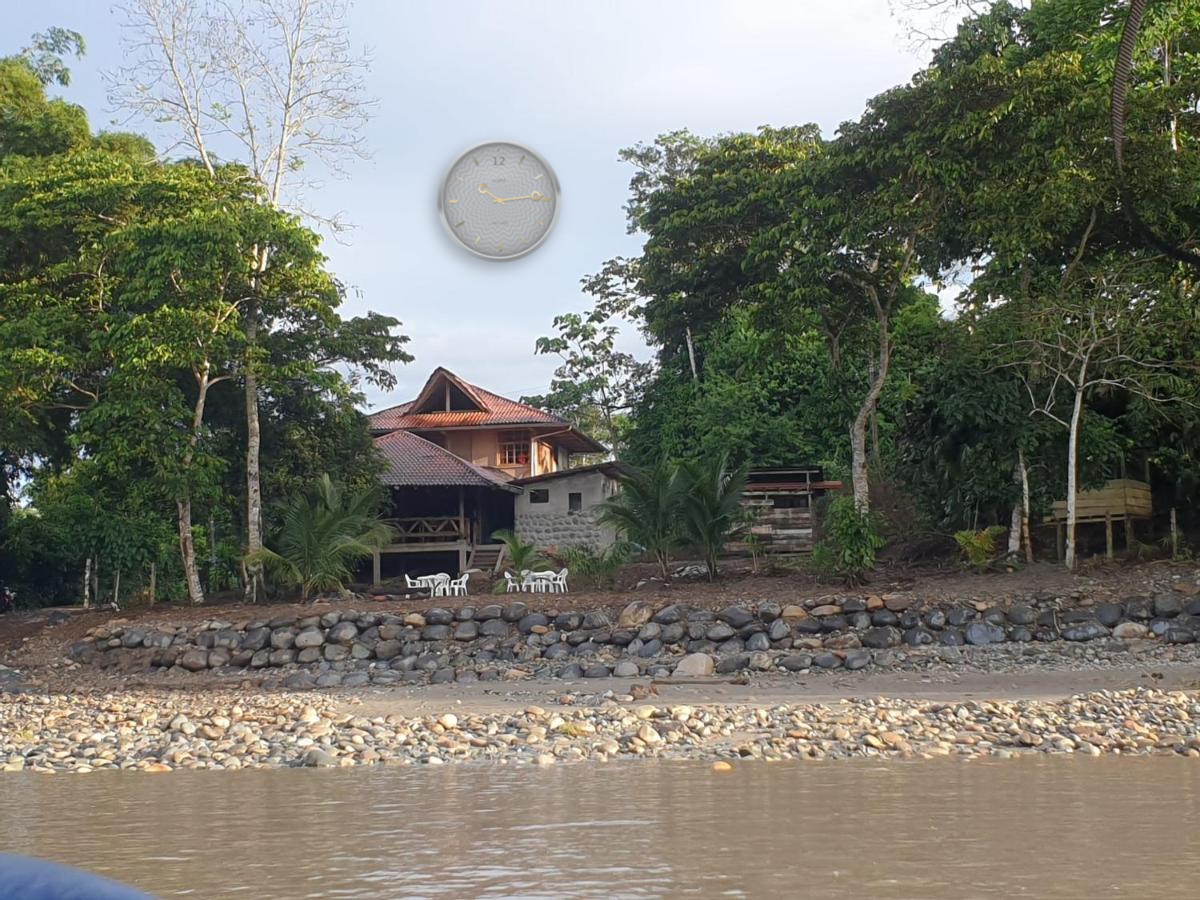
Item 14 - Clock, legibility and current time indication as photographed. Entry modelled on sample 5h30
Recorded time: 10h14
